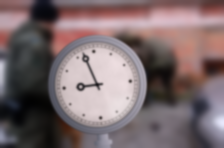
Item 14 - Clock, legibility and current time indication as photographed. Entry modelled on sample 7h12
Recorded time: 8h57
